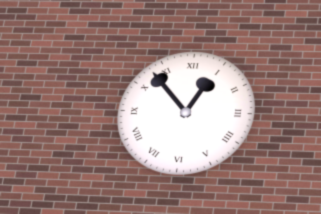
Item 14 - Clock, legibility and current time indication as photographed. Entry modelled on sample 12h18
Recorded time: 12h53
